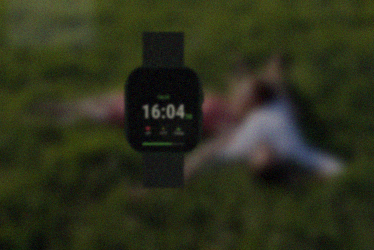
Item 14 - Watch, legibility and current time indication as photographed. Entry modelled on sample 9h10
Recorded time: 16h04
